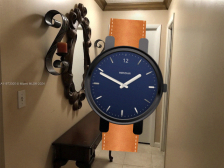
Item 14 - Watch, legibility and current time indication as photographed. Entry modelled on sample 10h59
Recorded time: 1h49
